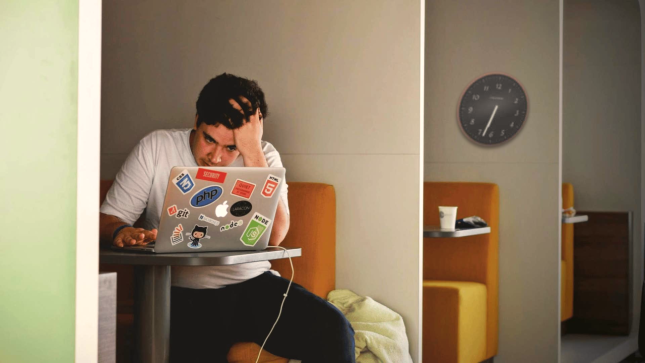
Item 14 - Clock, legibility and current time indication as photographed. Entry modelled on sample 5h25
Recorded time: 6h33
